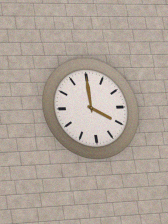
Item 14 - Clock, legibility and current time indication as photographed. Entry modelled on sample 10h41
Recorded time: 4h00
